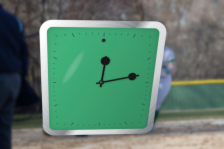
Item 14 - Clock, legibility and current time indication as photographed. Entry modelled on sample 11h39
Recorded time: 12h13
